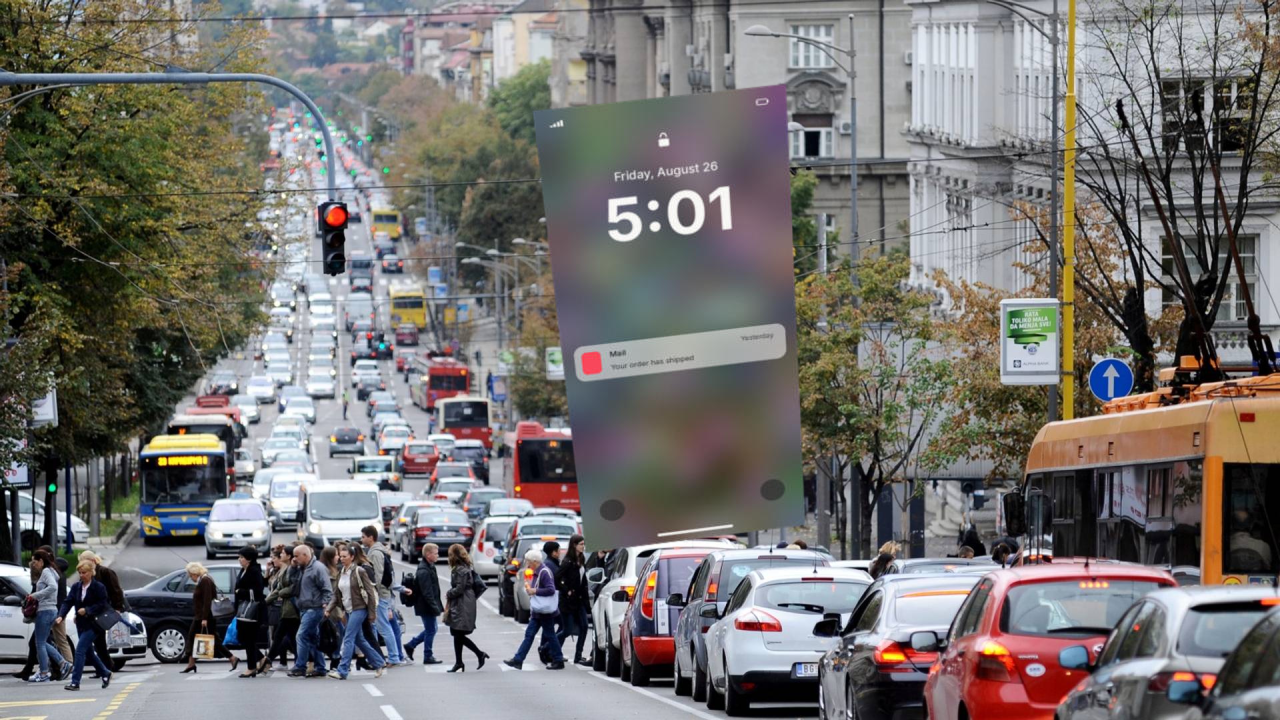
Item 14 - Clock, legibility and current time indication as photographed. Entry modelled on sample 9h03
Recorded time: 5h01
